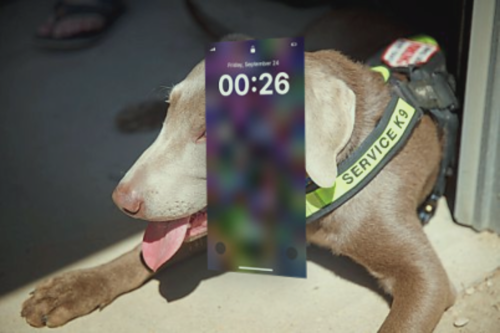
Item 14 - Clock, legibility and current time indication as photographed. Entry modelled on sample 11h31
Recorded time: 0h26
